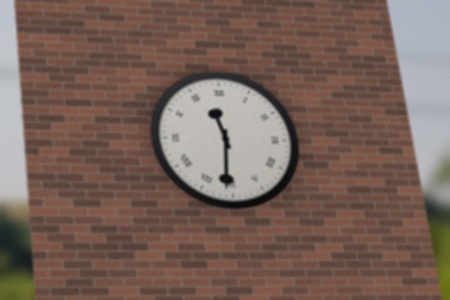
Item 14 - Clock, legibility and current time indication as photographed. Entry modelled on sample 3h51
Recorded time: 11h31
